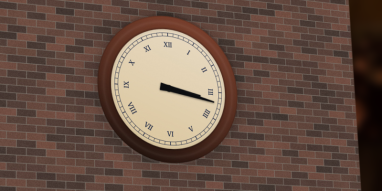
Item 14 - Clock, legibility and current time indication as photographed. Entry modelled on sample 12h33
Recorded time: 3h17
